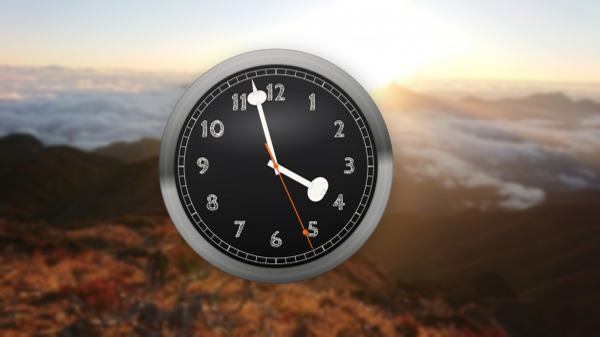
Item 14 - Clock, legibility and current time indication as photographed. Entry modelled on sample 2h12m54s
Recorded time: 3h57m26s
